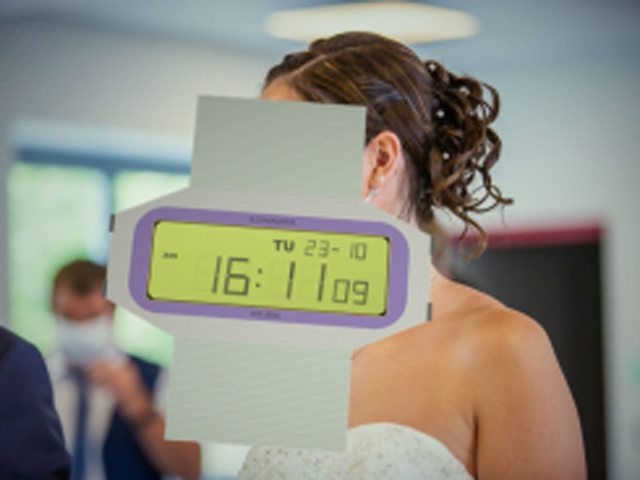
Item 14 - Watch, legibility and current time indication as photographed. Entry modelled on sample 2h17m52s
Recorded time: 16h11m09s
